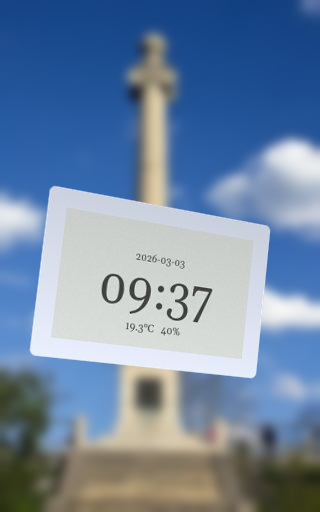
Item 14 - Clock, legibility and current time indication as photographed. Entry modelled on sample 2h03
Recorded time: 9h37
